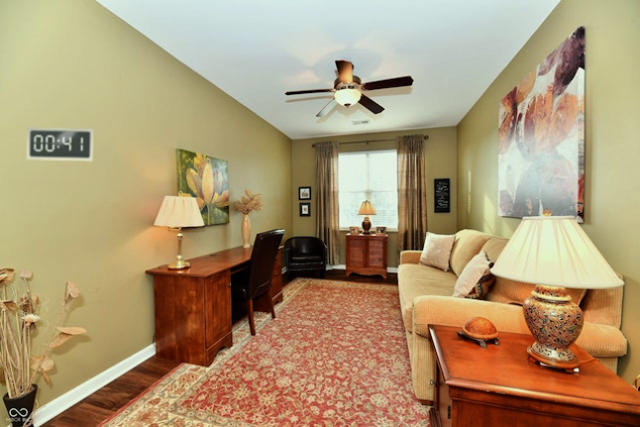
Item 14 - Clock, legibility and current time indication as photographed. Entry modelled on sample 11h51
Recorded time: 0h41
